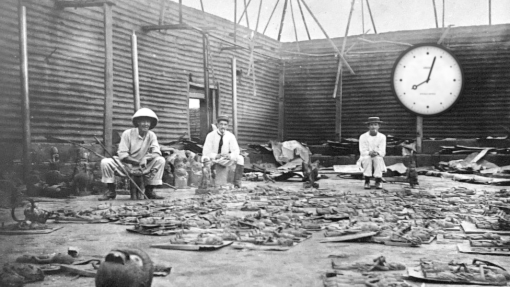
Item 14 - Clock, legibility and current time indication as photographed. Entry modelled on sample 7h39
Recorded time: 8h03
